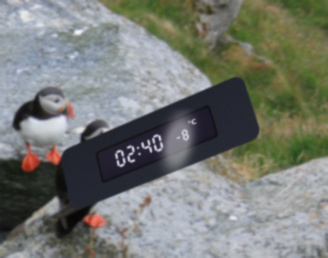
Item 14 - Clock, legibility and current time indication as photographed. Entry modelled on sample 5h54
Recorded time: 2h40
